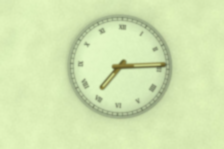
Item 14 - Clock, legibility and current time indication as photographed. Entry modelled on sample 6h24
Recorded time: 7h14
